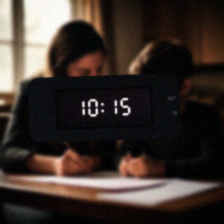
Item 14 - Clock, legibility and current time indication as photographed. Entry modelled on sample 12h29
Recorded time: 10h15
